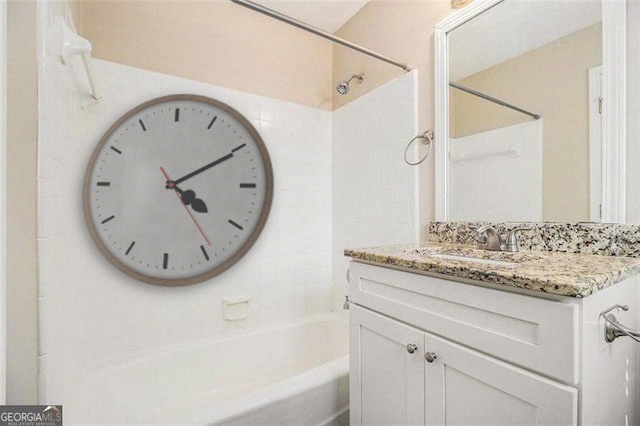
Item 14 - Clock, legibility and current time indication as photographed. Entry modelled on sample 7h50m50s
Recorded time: 4h10m24s
